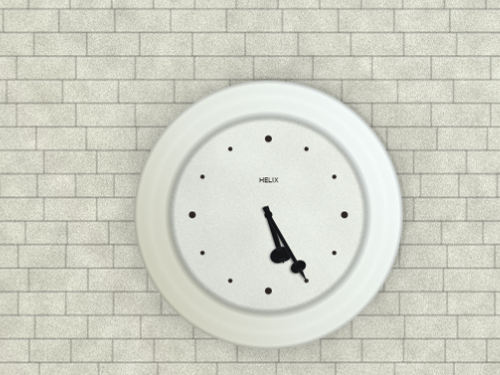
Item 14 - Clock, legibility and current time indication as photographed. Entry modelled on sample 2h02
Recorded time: 5h25
